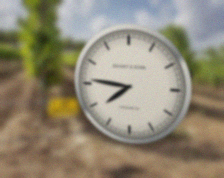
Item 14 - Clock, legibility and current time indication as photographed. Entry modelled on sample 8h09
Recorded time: 7h46
